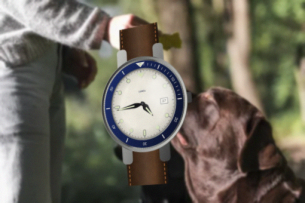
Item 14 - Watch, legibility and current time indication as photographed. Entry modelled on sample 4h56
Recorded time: 4h44
